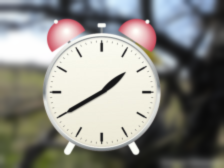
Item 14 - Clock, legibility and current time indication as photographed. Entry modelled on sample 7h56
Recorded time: 1h40
